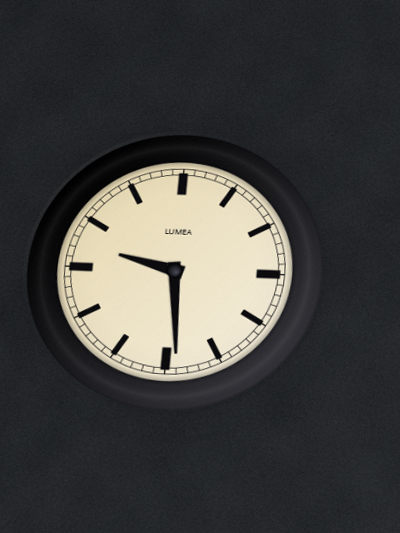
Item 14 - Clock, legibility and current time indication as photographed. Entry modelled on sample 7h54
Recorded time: 9h29
